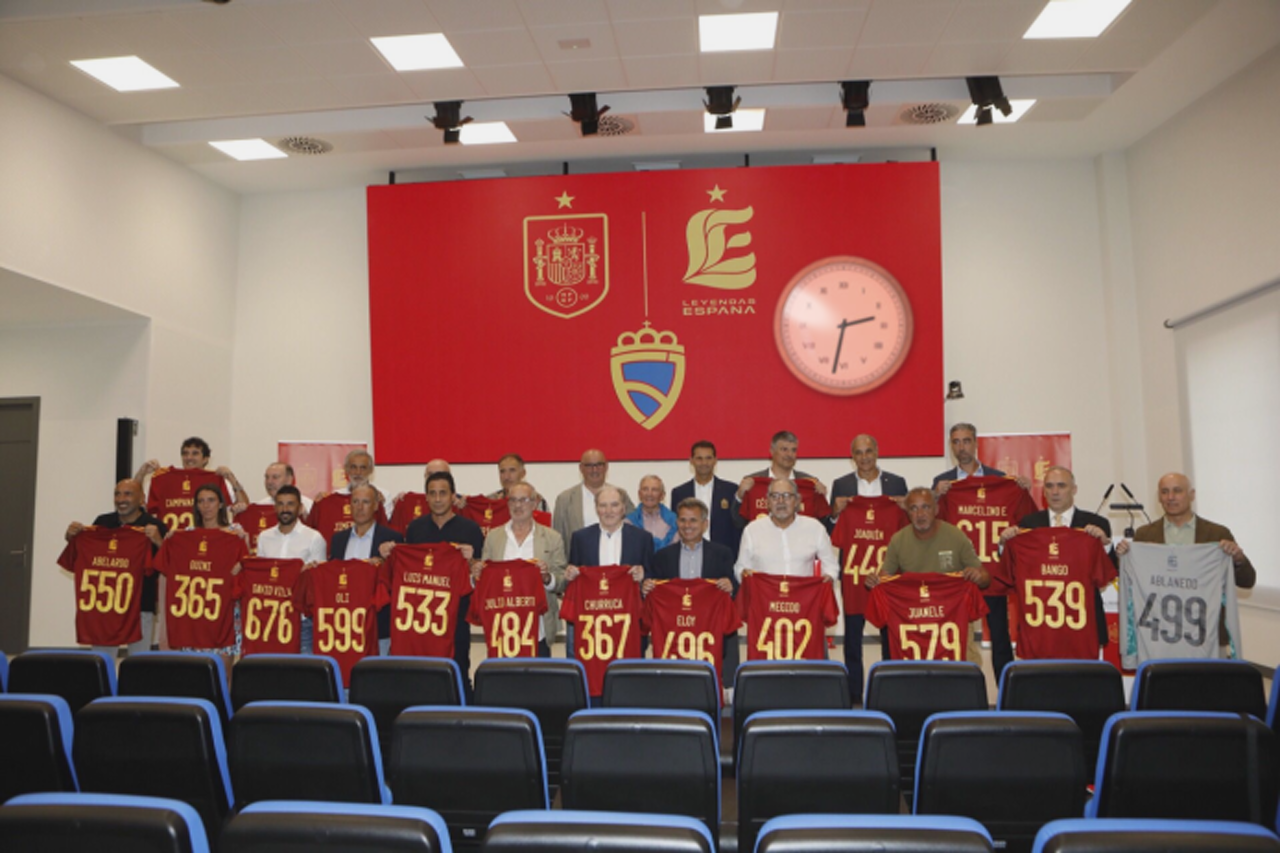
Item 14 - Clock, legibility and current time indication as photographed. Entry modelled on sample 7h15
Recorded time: 2h32
